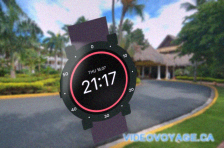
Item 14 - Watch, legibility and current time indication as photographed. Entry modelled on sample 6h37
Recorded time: 21h17
